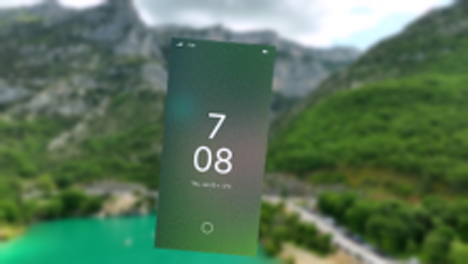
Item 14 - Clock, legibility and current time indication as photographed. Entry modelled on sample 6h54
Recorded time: 7h08
